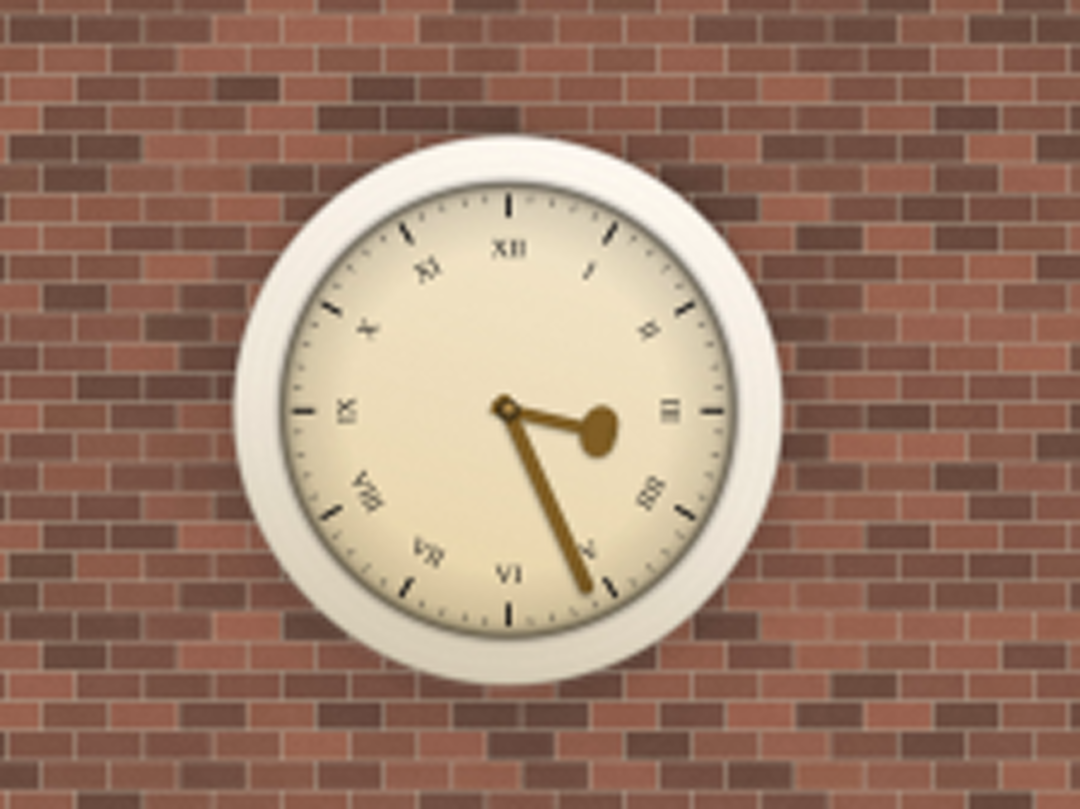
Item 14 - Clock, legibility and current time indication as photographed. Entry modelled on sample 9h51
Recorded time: 3h26
